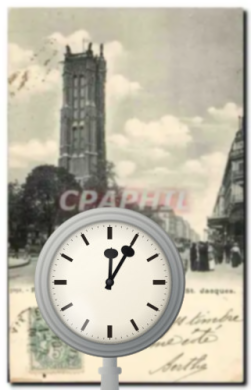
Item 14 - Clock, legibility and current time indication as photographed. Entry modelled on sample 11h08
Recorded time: 12h05
